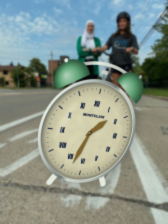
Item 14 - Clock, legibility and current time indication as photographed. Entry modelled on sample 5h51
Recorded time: 1h33
